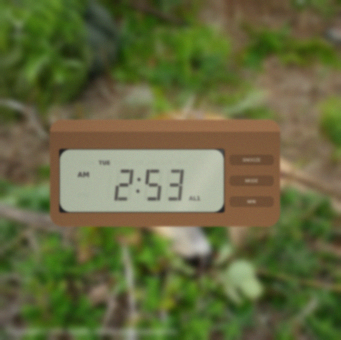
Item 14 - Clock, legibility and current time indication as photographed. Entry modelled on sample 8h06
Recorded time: 2h53
